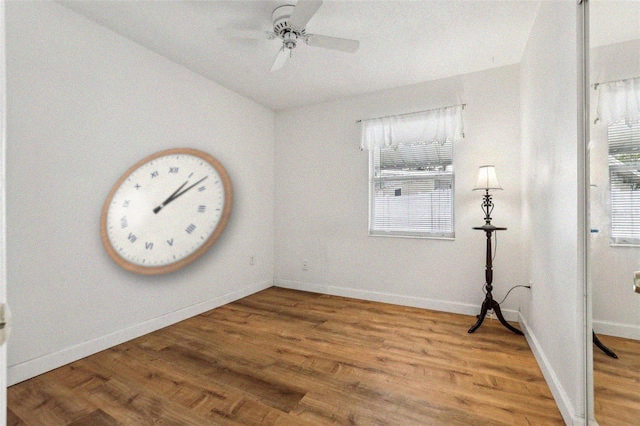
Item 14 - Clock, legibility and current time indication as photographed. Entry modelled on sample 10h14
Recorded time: 1h08
